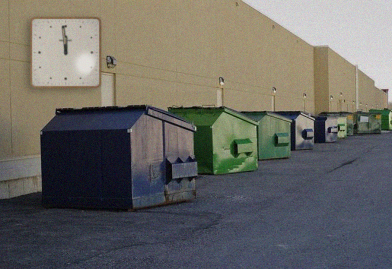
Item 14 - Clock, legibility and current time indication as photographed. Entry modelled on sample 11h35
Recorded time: 11h59
